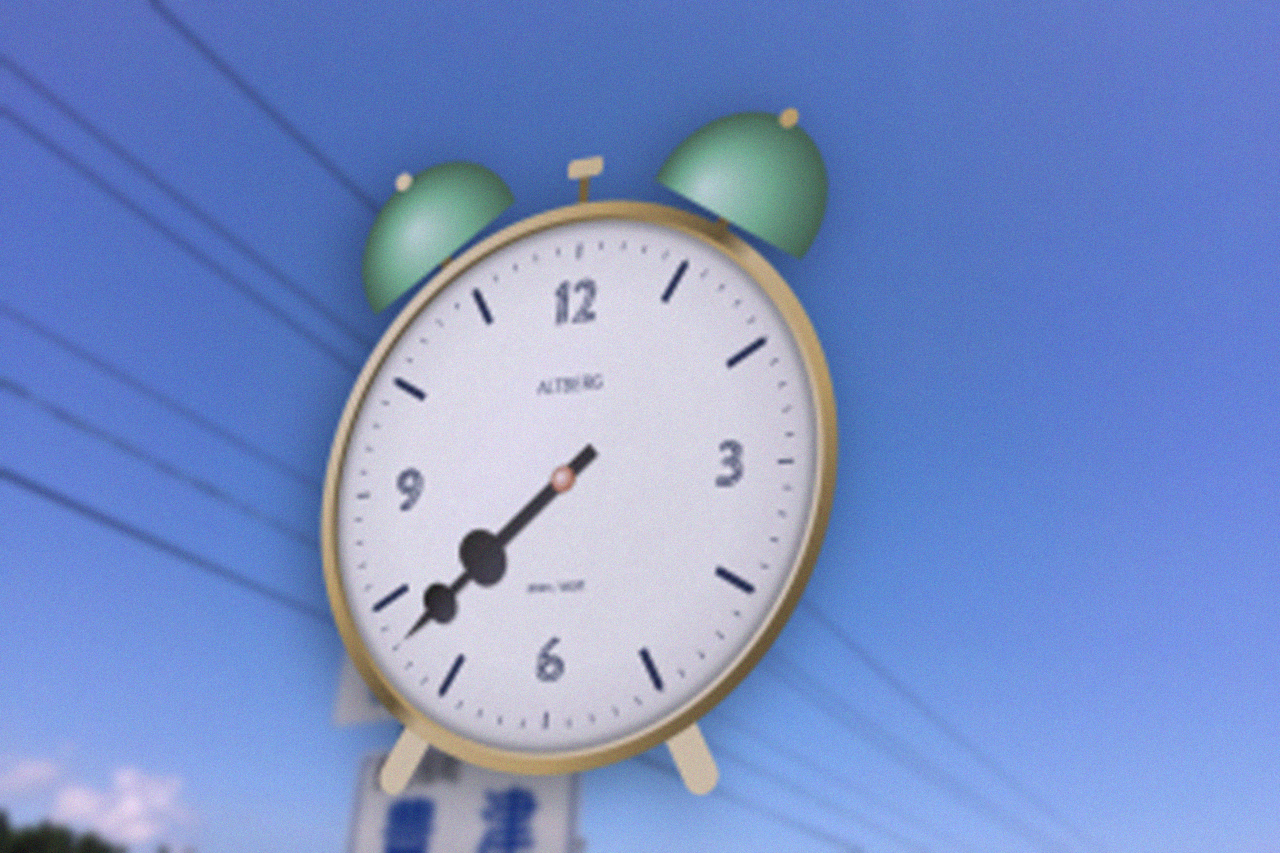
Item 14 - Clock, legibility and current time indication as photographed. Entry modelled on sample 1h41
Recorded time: 7h38
